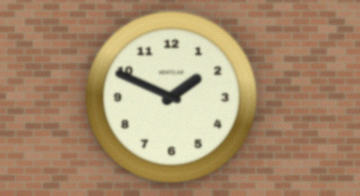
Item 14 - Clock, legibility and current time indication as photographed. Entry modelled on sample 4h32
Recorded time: 1h49
